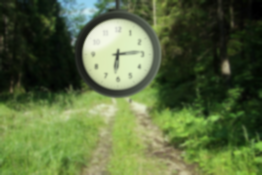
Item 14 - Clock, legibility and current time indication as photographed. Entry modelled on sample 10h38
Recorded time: 6h14
